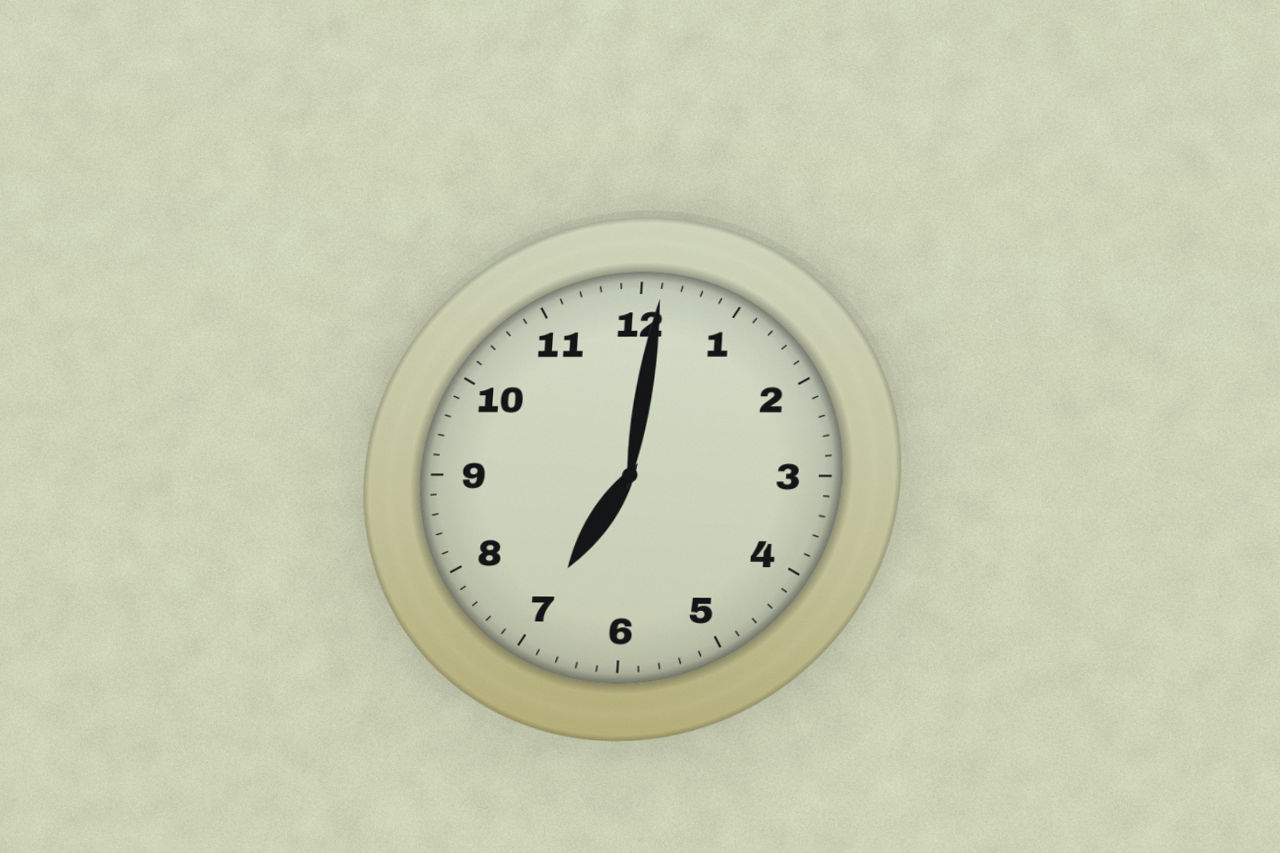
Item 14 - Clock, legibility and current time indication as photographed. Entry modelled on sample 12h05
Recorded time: 7h01
